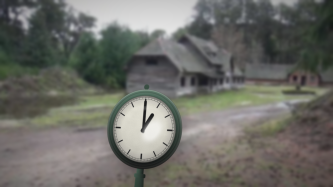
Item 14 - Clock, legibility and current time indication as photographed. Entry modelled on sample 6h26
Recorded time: 1h00
